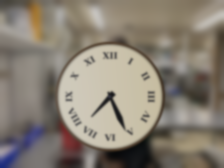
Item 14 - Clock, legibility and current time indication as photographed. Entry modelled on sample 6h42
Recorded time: 7h26
